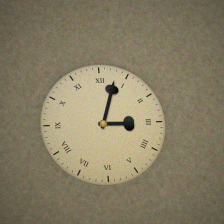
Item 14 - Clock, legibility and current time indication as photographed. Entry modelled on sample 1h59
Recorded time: 3h03
